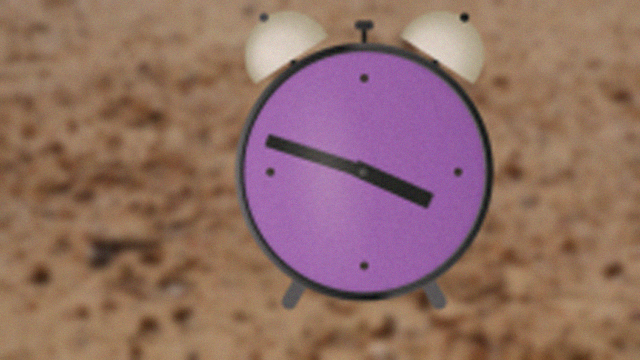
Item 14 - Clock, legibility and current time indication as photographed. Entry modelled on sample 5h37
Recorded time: 3h48
